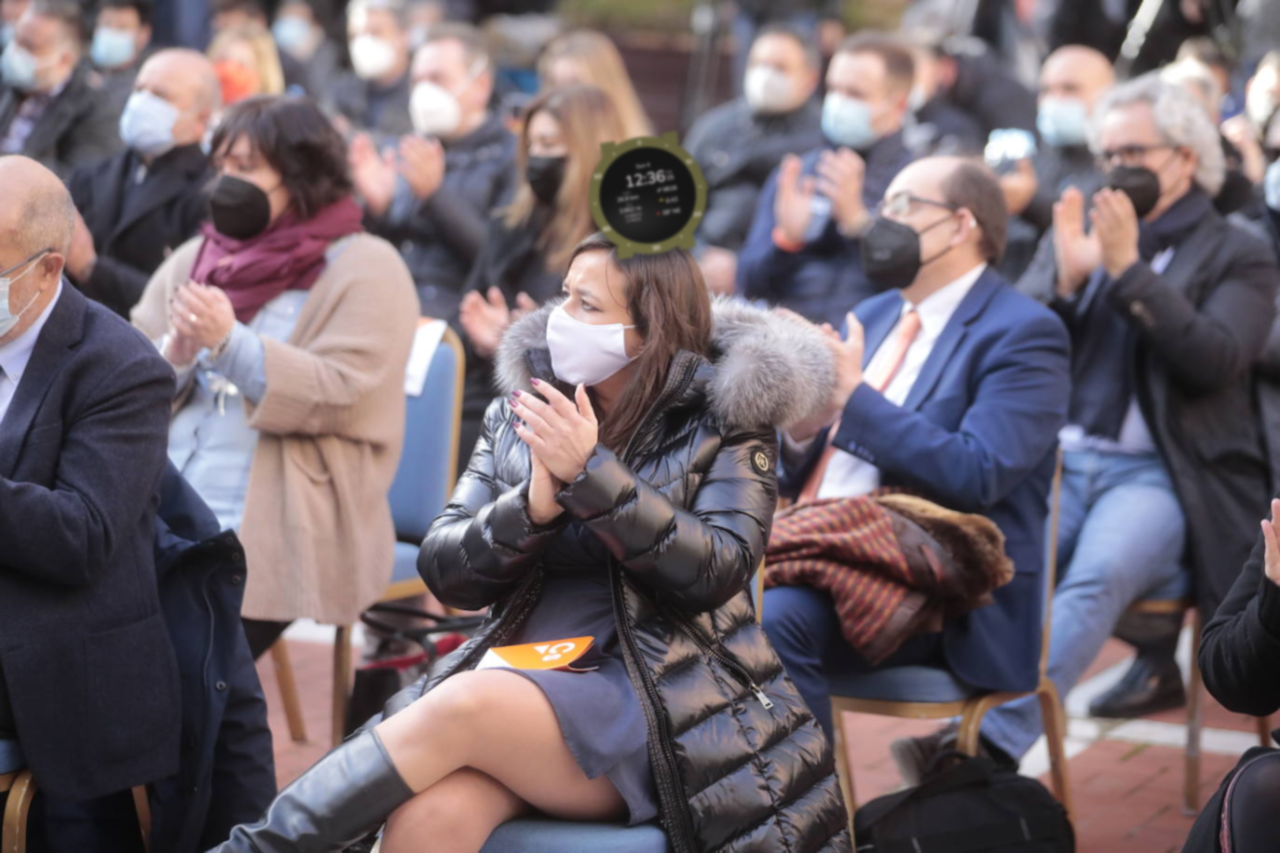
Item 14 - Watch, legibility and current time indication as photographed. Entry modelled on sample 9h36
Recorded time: 12h36
